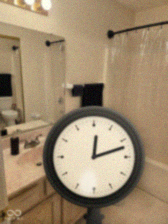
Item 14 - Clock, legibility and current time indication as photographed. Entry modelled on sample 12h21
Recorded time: 12h12
